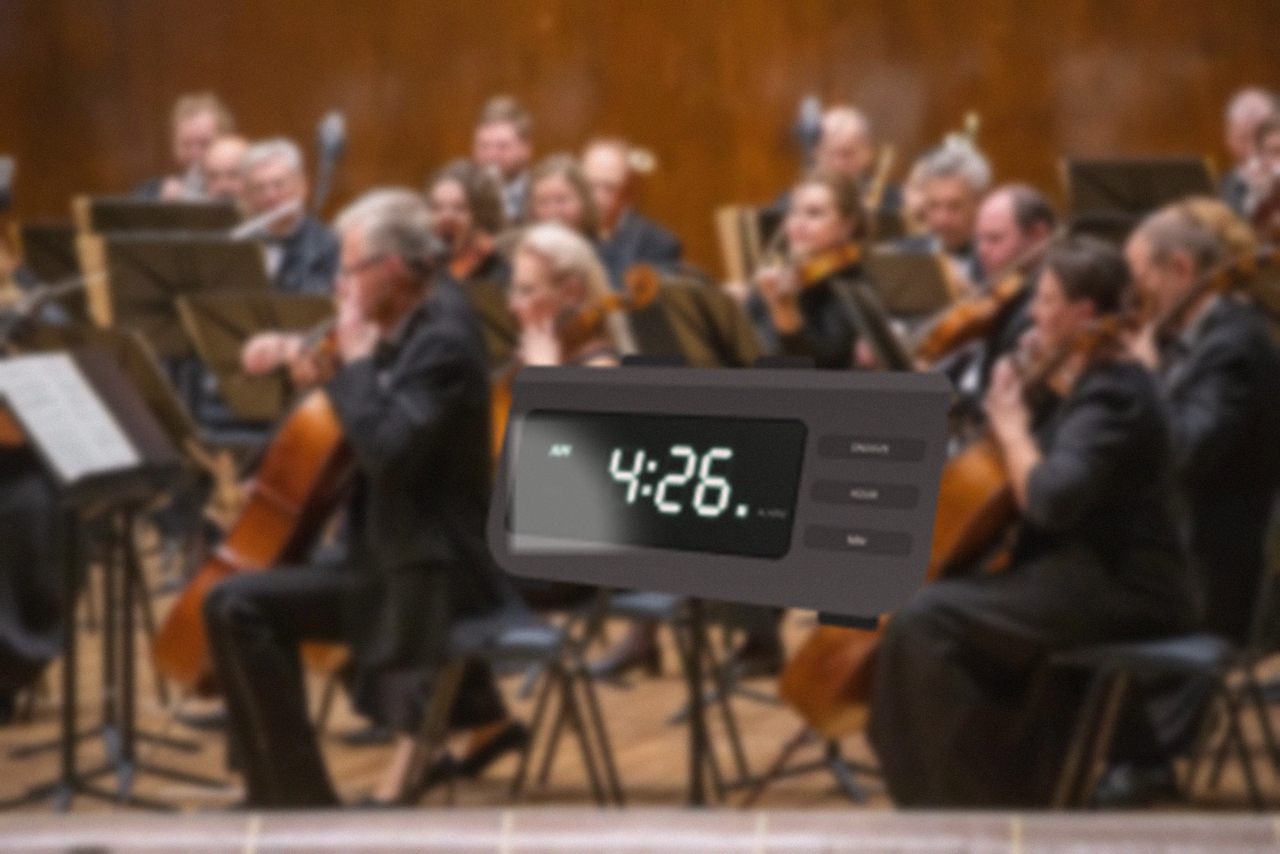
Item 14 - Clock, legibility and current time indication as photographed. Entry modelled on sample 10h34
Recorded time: 4h26
